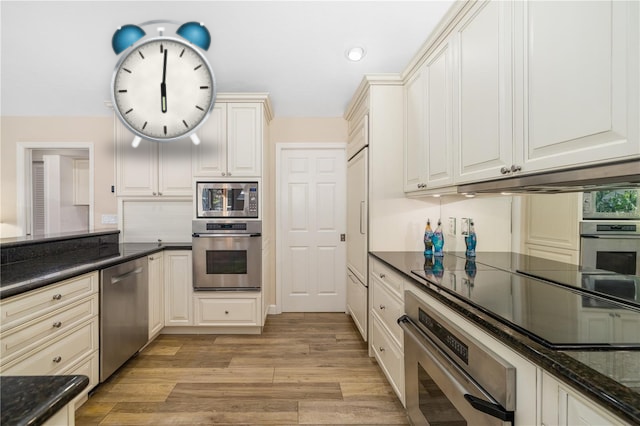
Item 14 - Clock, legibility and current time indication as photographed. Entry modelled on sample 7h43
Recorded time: 6h01
